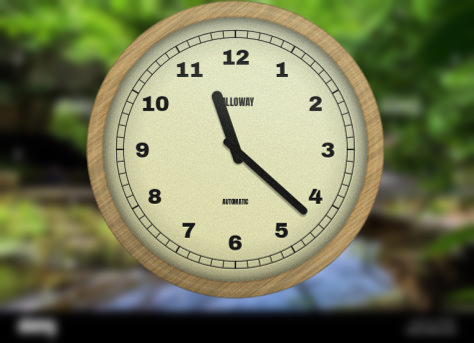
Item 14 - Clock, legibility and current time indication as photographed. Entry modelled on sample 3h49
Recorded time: 11h22
